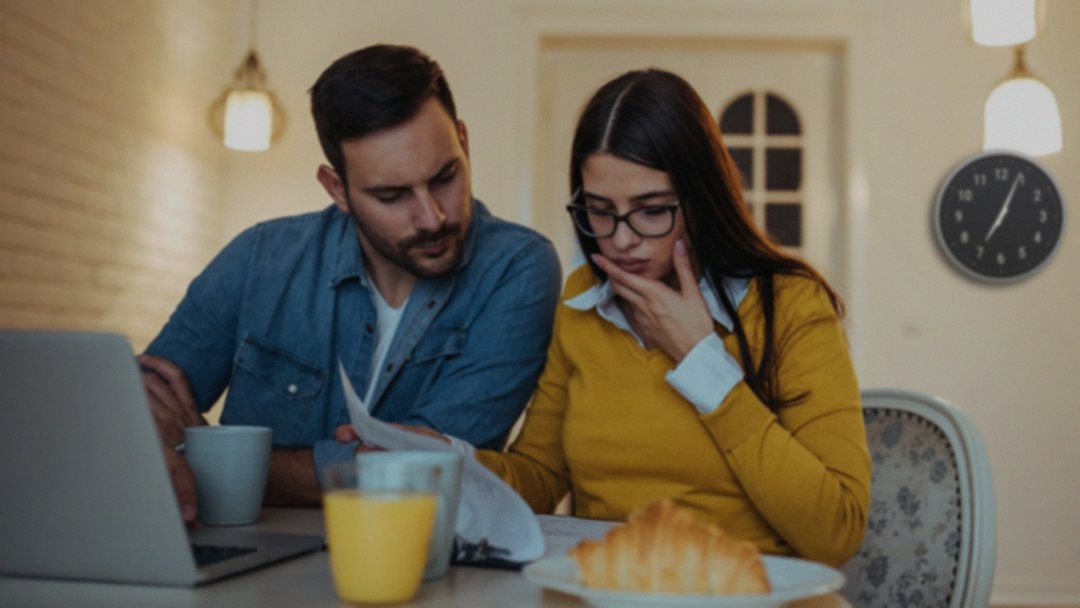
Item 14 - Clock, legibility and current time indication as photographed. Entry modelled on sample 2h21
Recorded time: 7h04
